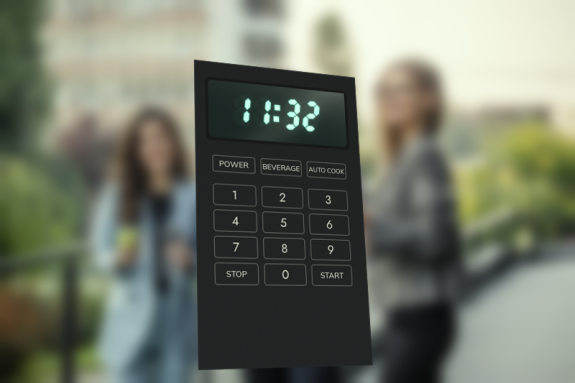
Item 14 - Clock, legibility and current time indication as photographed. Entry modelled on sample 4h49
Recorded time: 11h32
